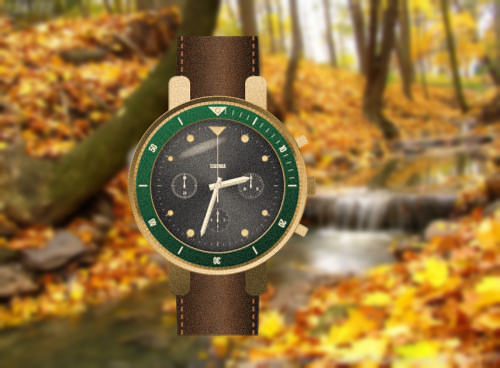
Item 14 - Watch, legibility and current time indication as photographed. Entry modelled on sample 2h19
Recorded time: 2h33
